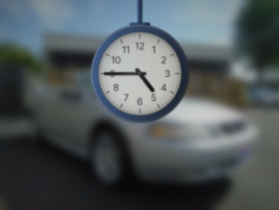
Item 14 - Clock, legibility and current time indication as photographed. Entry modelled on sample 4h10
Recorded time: 4h45
